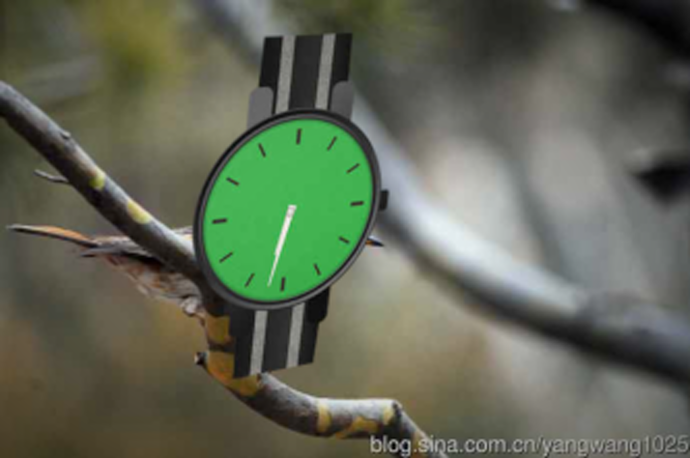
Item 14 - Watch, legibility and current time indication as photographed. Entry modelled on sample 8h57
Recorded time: 6h32
